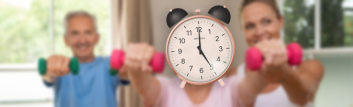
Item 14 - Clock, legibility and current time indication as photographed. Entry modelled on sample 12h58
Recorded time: 5h00
